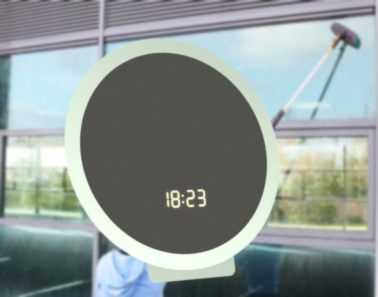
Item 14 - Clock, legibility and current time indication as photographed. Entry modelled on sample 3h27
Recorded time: 18h23
